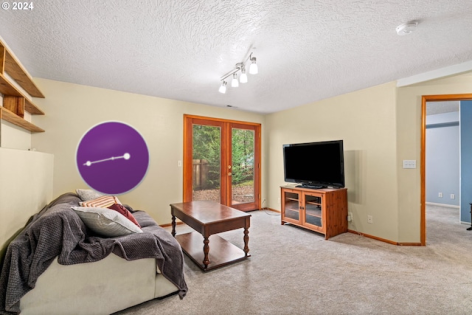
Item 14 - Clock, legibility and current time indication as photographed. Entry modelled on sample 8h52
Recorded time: 2h43
